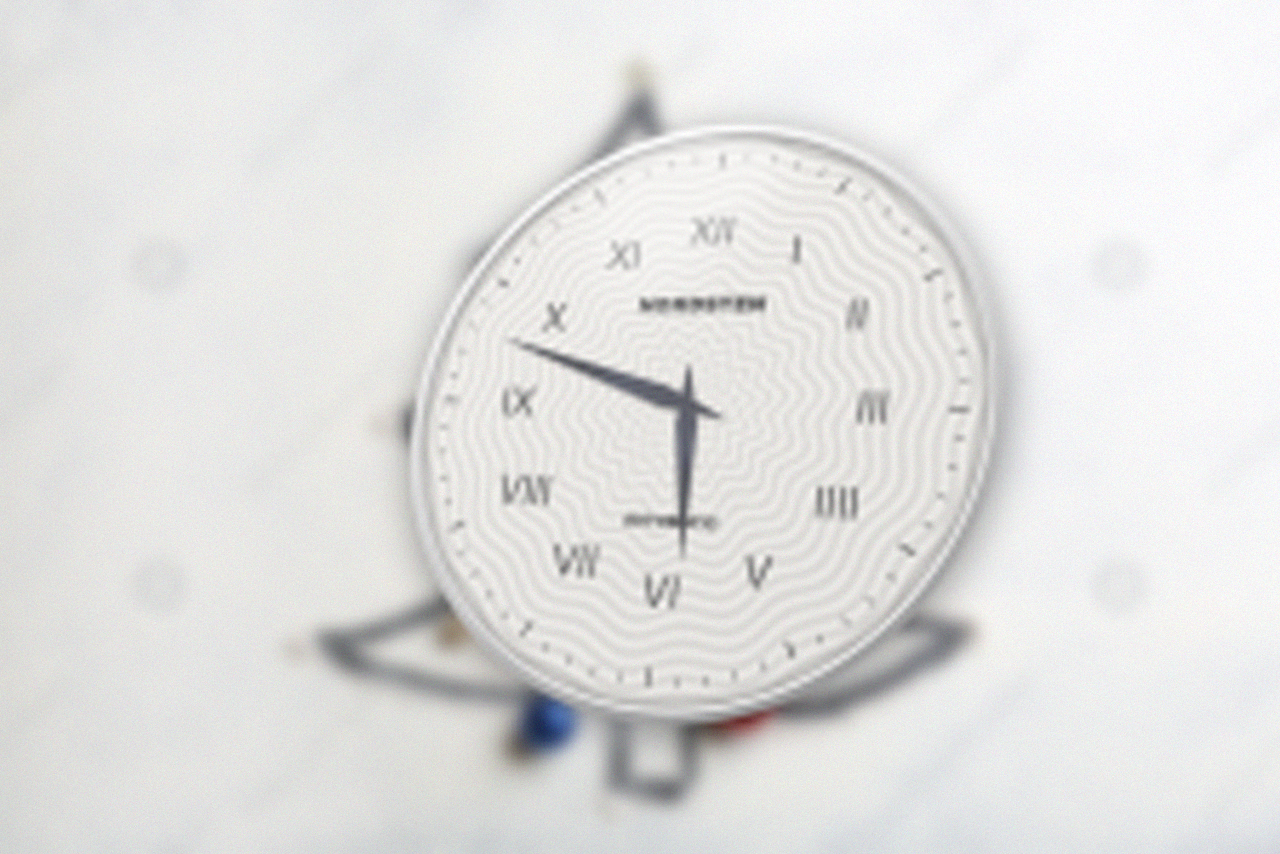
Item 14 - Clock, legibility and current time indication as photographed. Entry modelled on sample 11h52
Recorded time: 5h48
